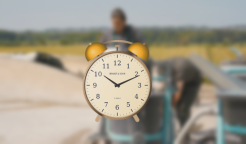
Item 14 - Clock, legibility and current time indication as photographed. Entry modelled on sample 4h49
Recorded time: 10h11
